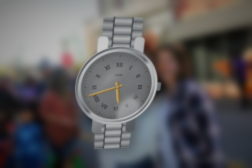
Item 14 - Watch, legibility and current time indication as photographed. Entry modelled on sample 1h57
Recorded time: 5h42
